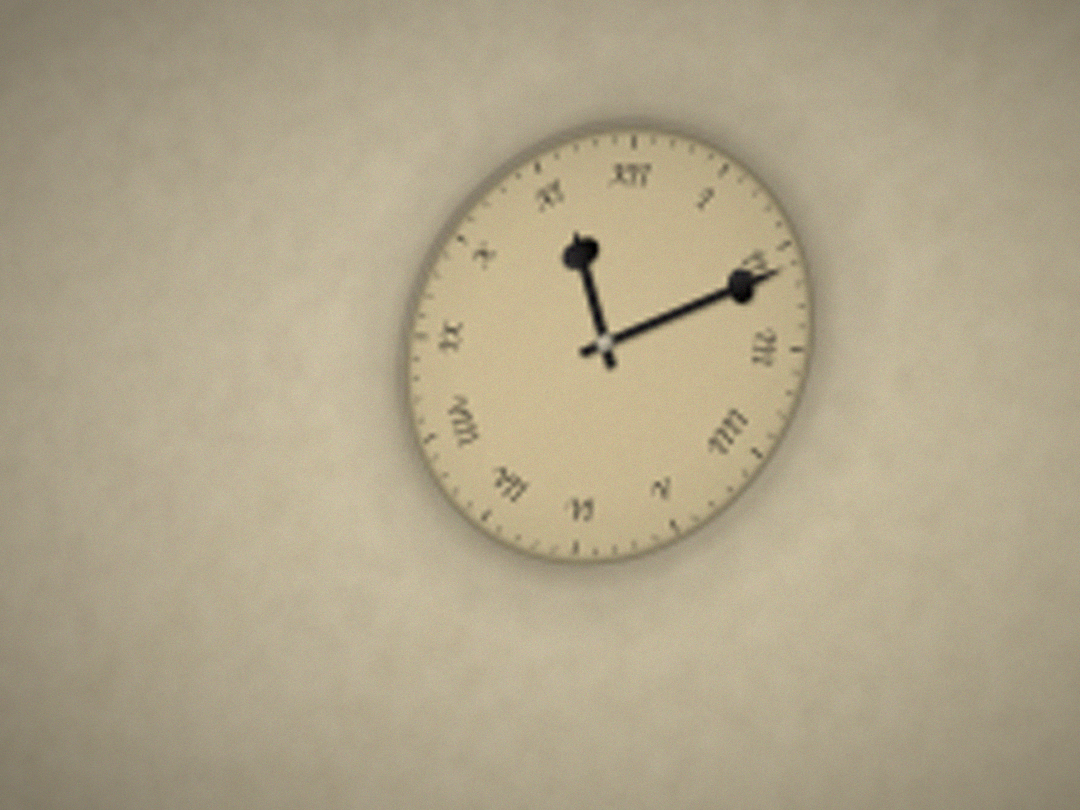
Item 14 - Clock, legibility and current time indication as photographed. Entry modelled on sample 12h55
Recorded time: 11h11
